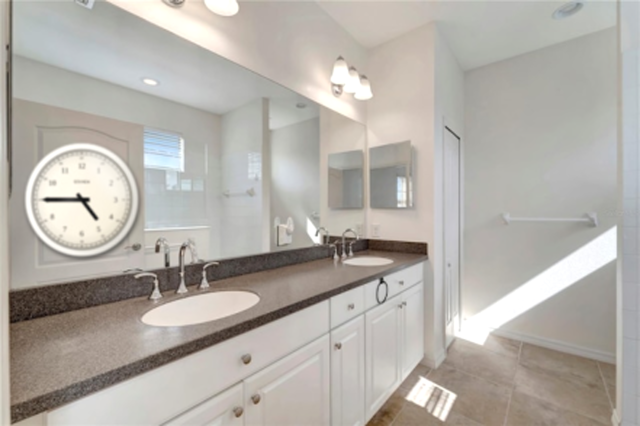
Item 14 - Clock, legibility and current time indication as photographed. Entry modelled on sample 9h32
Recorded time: 4h45
